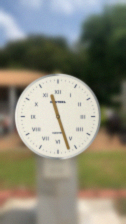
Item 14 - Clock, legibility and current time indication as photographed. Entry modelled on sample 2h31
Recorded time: 11h27
